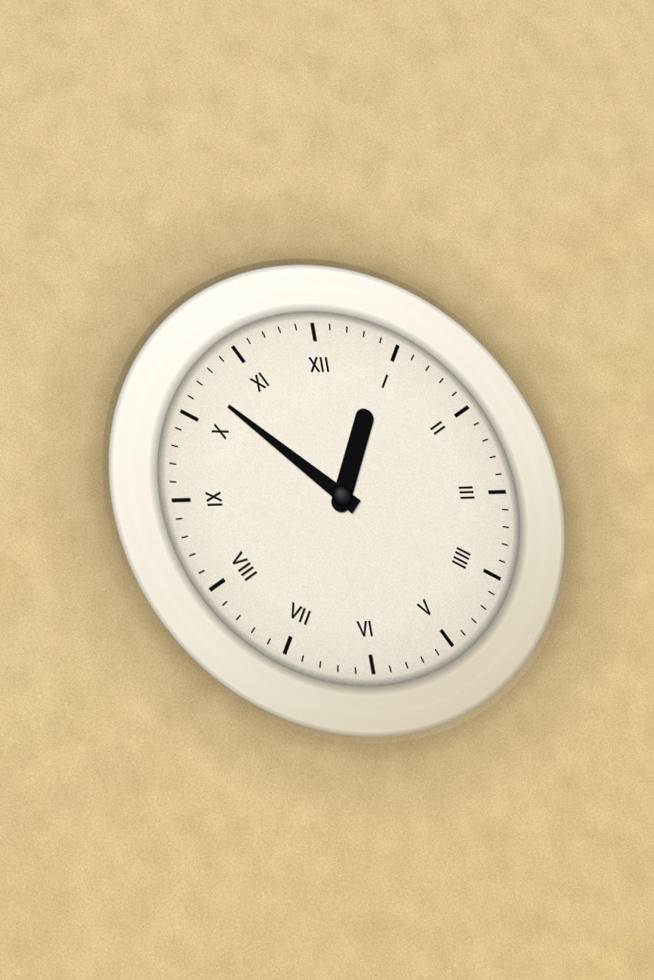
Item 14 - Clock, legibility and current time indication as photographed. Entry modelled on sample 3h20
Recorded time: 12h52
